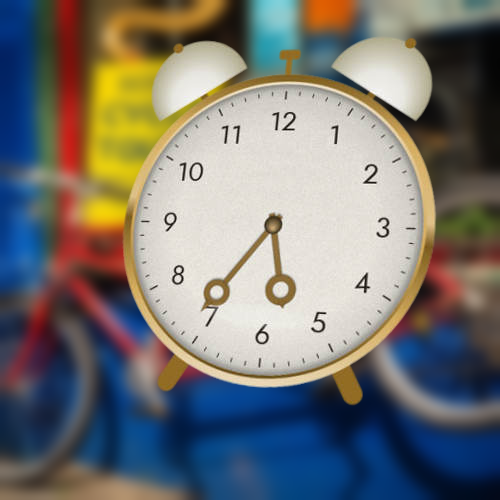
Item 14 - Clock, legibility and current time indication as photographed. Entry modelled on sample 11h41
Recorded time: 5h36
